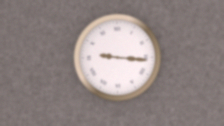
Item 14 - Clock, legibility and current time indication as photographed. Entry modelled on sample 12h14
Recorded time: 9h16
